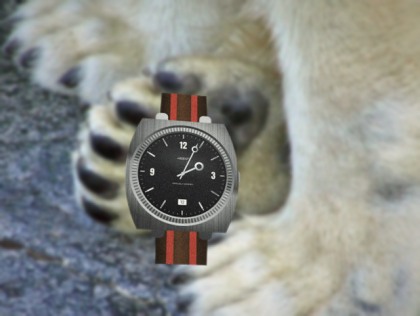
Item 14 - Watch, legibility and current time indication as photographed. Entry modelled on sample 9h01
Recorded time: 2h04
